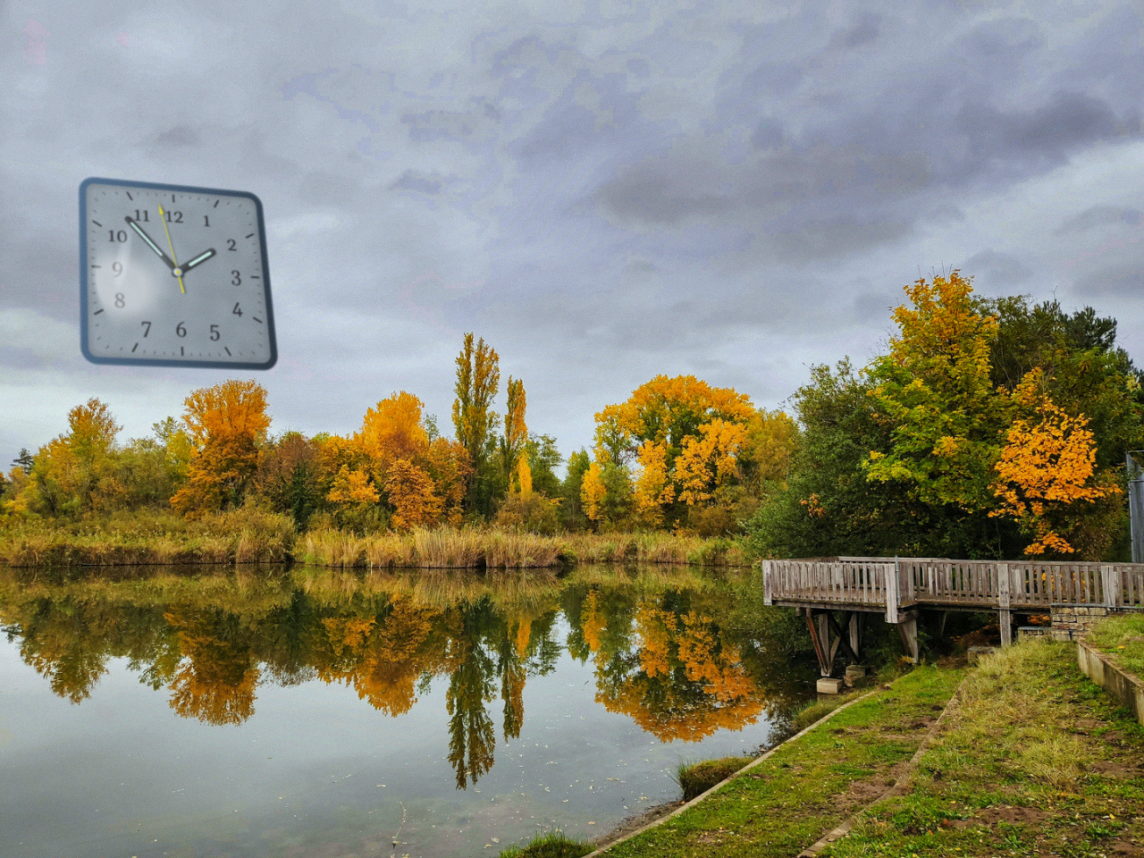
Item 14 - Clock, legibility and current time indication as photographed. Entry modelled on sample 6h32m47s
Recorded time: 1h52m58s
